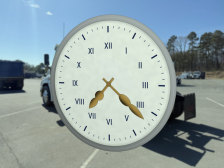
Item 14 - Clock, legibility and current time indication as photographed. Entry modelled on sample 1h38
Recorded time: 7h22
